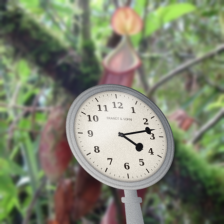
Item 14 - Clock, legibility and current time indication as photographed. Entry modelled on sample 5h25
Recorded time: 4h13
